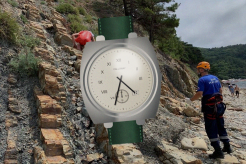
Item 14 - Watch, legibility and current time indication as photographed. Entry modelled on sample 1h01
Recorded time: 4h33
